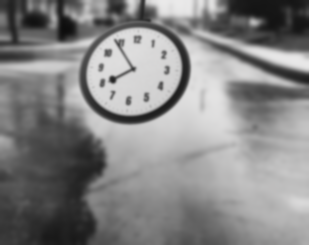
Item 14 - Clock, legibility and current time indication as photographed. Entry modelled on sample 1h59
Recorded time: 7h54
